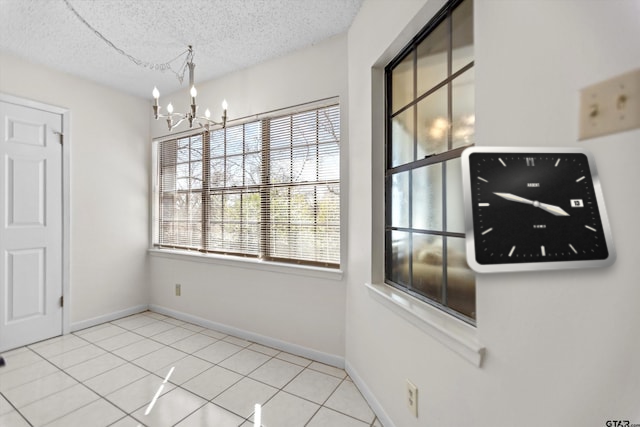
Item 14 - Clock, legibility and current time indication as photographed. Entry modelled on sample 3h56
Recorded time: 3h48
